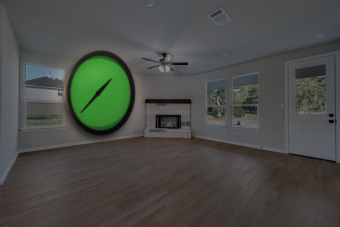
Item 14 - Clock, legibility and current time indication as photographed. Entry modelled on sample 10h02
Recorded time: 1h38
